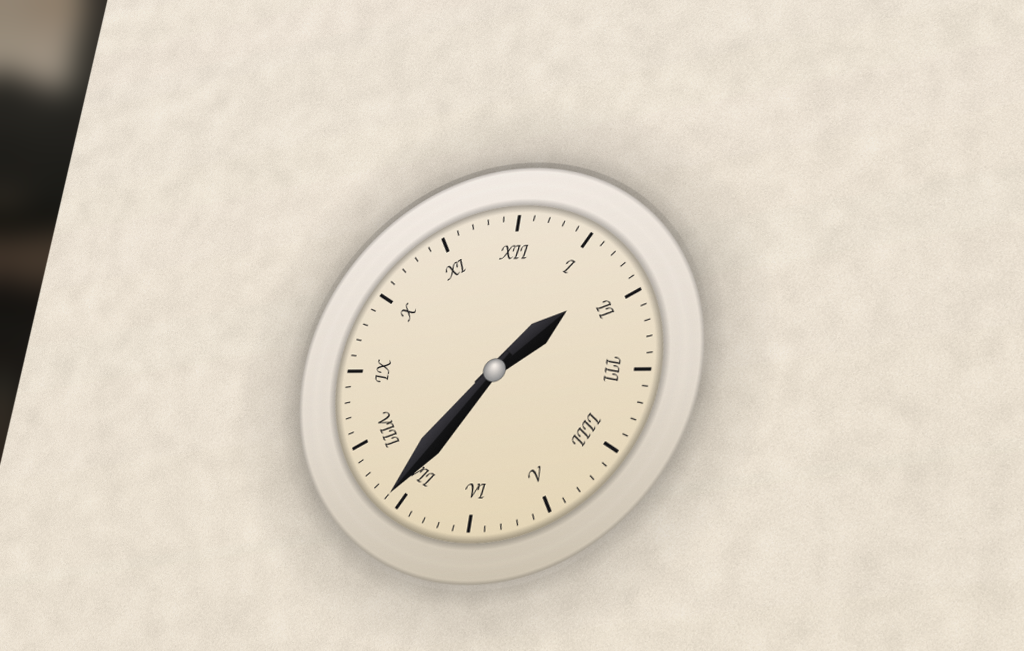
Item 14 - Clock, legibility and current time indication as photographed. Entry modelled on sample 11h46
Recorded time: 1h36
